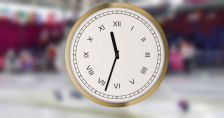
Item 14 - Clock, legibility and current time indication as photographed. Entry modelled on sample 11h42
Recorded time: 11h33
